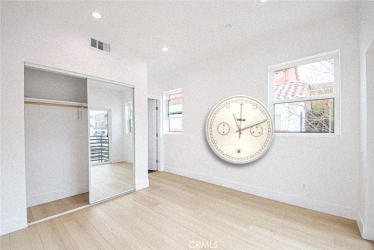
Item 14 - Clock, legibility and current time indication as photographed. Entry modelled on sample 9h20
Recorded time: 11h11
